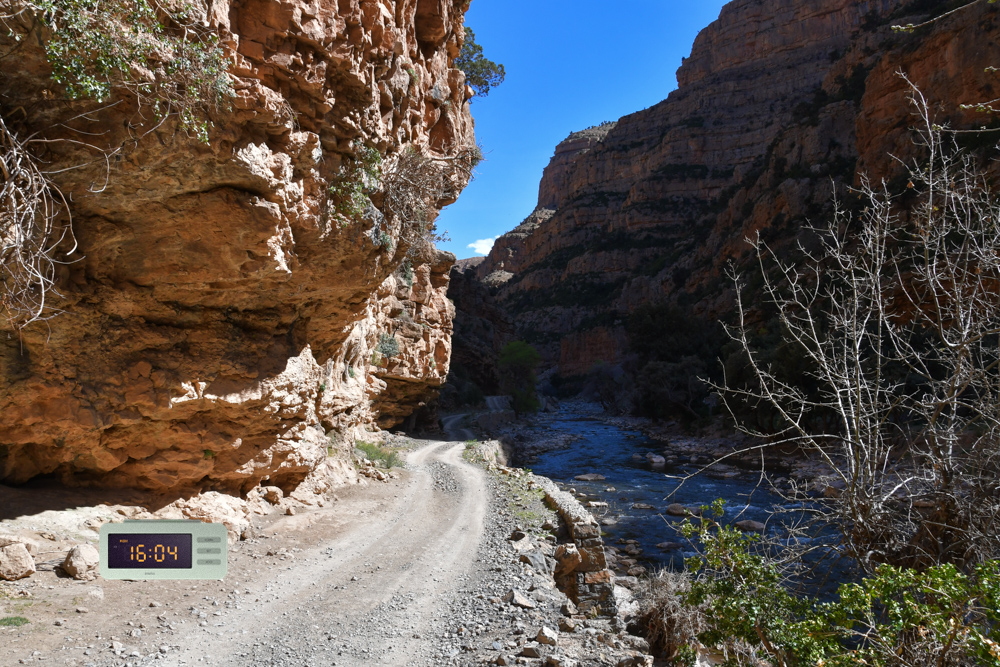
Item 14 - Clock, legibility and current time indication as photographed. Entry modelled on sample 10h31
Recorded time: 16h04
